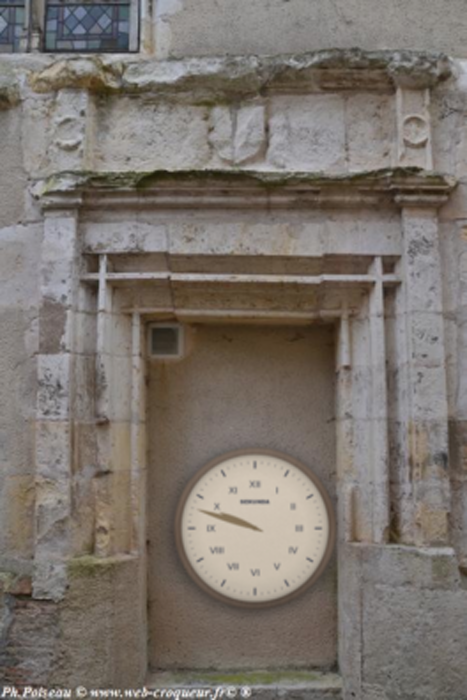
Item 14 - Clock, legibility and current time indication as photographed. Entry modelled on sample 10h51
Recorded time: 9h48
